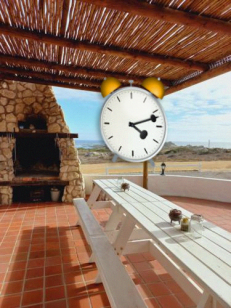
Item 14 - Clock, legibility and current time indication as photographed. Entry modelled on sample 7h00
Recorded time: 4h12
